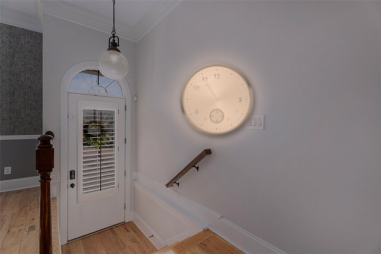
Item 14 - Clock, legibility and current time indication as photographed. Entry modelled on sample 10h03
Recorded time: 10h54
